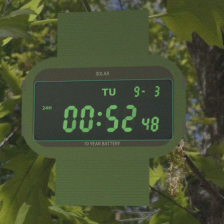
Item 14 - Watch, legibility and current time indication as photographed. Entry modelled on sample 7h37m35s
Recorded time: 0h52m48s
